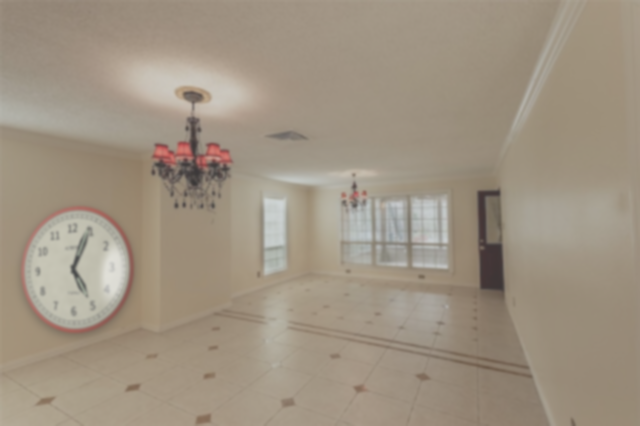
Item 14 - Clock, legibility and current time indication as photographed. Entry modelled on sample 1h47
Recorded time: 5h04
